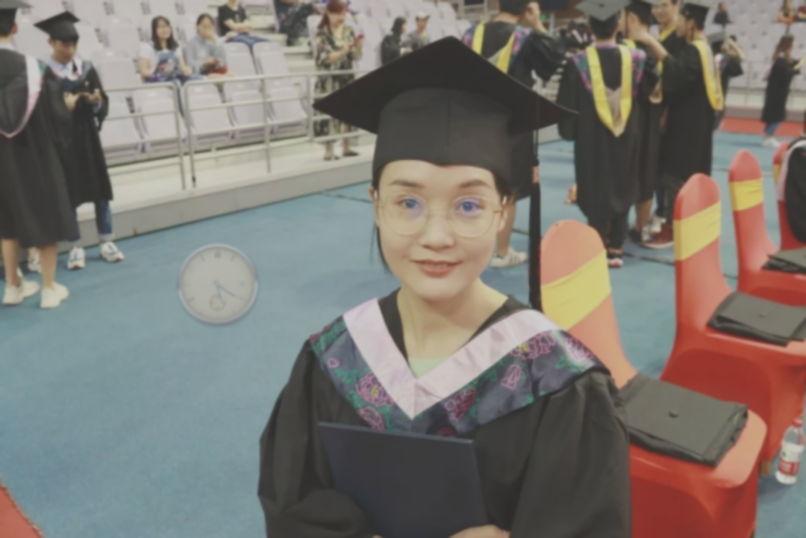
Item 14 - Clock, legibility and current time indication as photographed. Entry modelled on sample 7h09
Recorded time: 5h20
